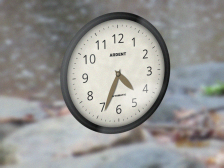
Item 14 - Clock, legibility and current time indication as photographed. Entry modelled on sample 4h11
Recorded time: 4h34
